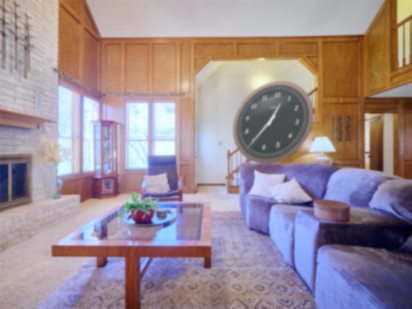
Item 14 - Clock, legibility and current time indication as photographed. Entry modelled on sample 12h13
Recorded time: 12h35
